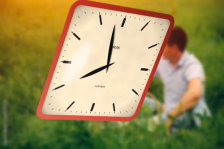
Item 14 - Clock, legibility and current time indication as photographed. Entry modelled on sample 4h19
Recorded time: 7h58
